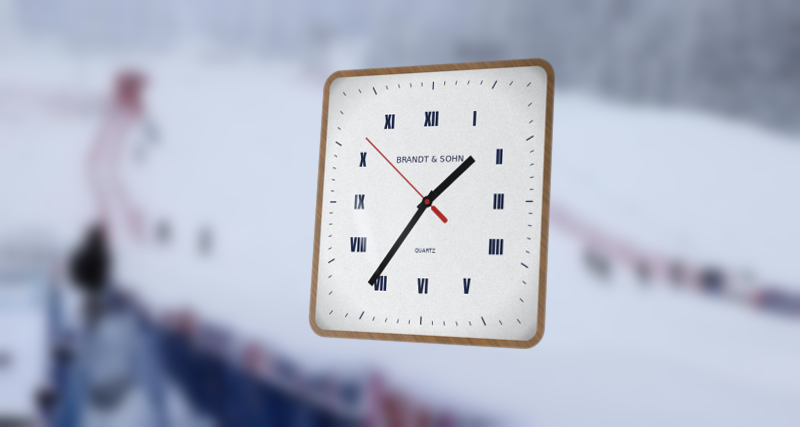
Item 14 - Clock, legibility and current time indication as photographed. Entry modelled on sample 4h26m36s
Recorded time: 1h35m52s
